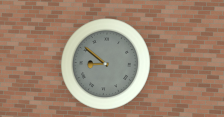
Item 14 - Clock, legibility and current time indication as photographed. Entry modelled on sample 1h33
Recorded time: 8h51
